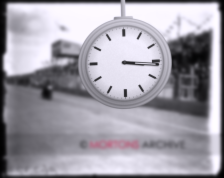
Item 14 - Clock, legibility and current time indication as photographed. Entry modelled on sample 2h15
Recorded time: 3h16
